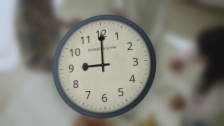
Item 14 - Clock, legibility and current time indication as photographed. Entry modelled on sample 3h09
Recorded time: 9h00
